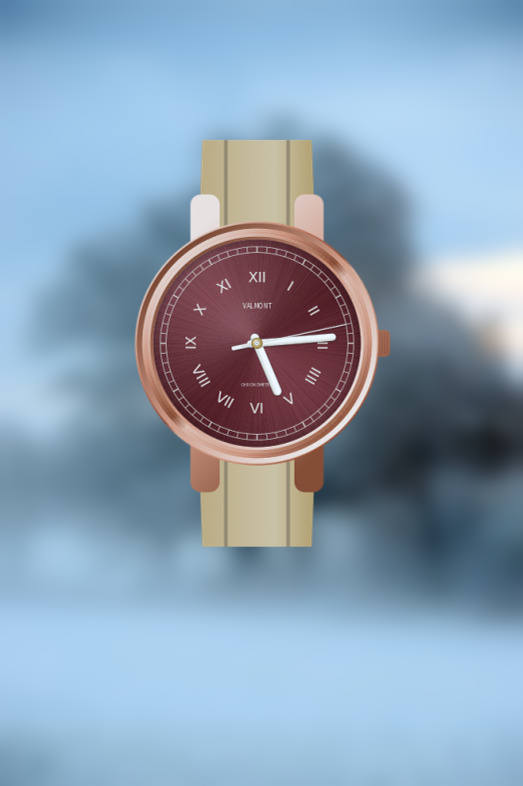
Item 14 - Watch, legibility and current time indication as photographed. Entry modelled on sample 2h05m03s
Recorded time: 5h14m13s
